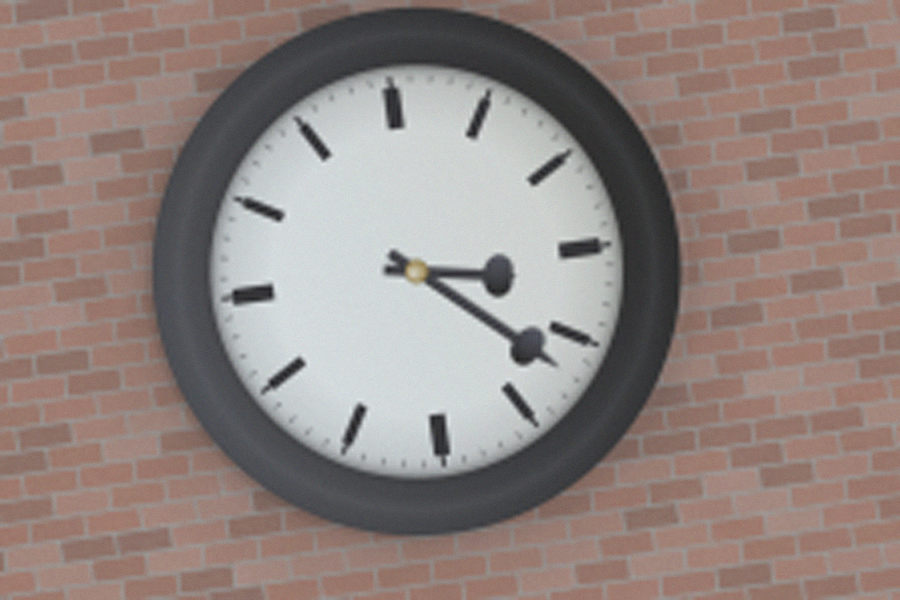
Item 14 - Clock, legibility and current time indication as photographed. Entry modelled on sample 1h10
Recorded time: 3h22
